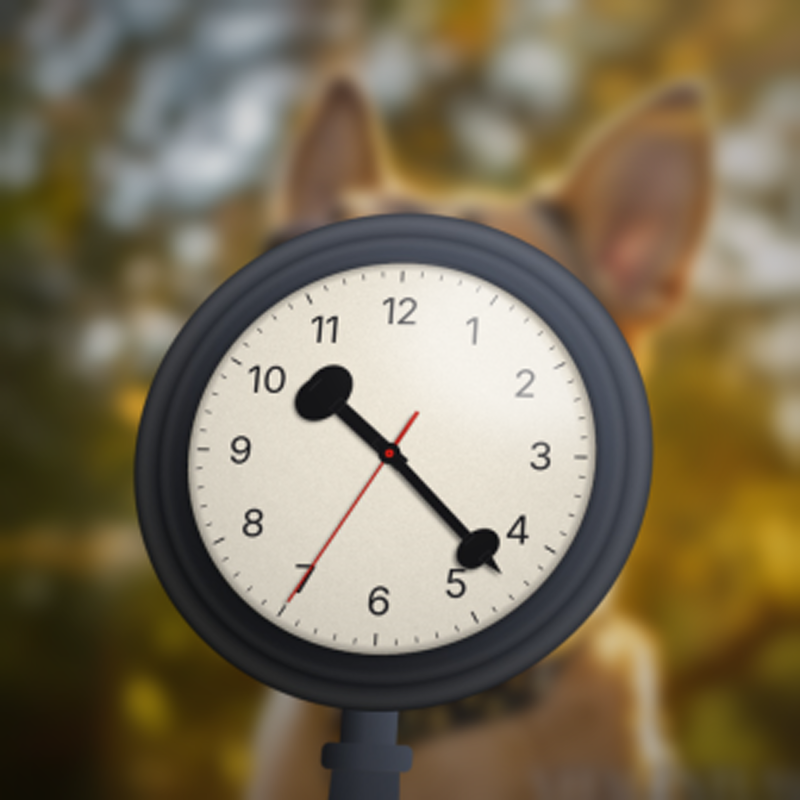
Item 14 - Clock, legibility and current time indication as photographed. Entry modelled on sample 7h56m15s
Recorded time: 10h22m35s
